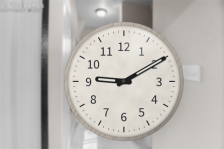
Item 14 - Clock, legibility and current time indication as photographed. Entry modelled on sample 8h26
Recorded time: 9h10
